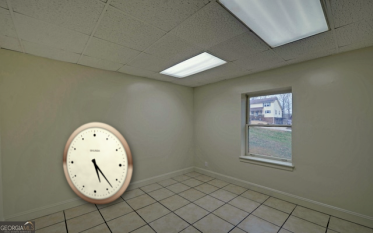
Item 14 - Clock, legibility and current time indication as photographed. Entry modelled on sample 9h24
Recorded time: 5h23
